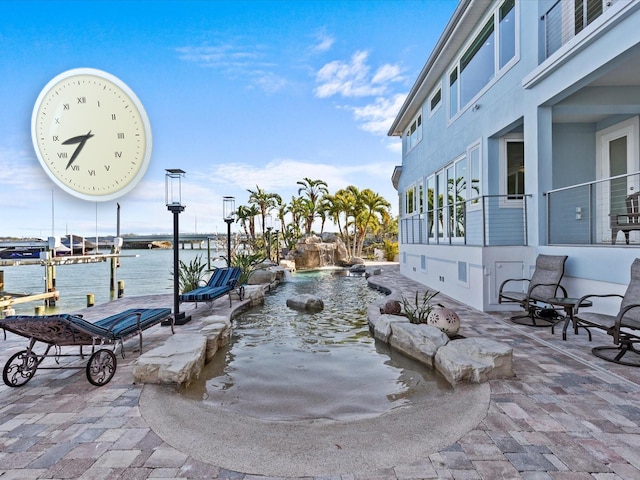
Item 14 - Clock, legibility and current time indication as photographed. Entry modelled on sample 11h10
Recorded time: 8h37
